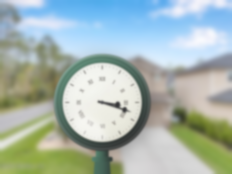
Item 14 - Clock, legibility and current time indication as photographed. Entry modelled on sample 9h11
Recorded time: 3h18
